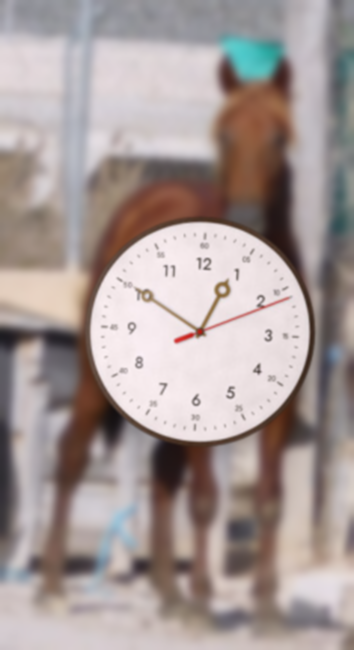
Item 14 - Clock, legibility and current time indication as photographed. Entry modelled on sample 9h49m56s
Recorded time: 12h50m11s
